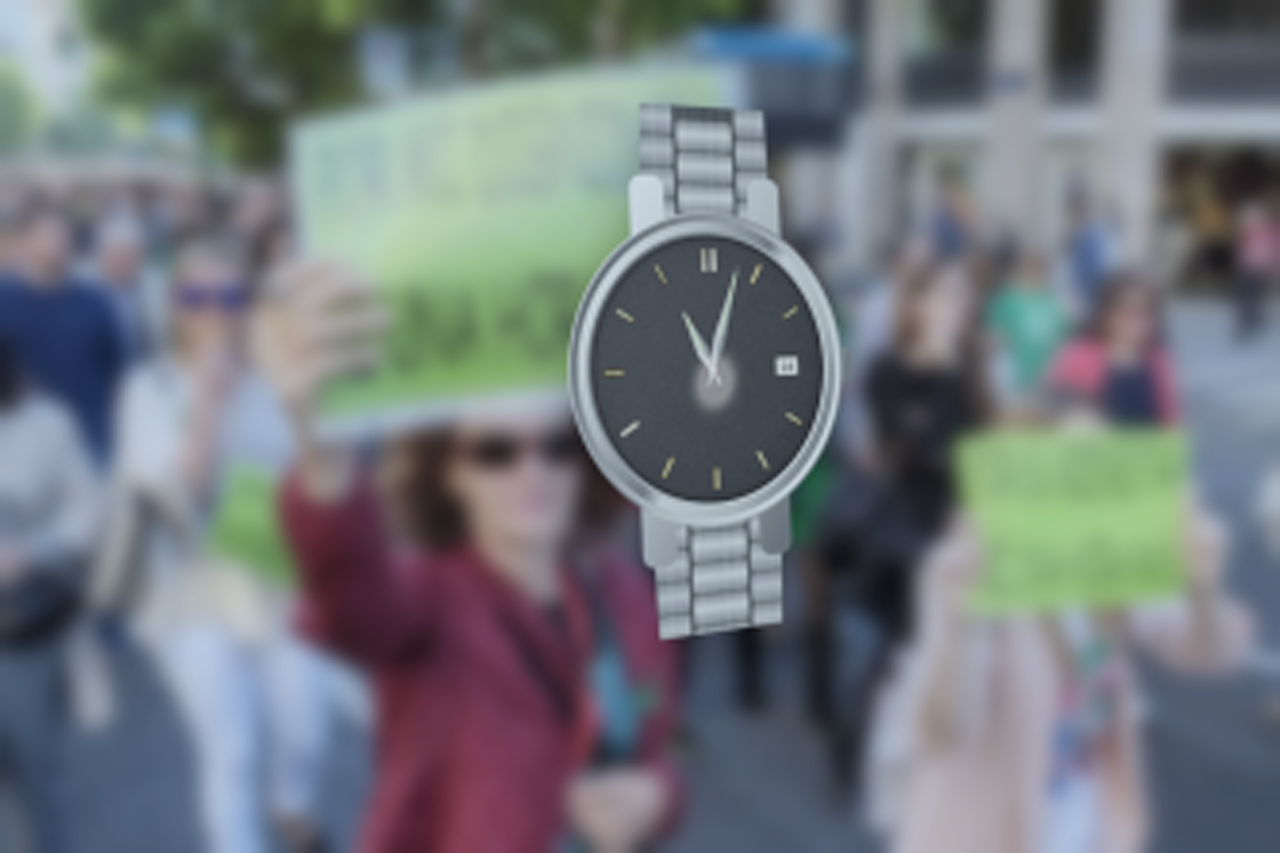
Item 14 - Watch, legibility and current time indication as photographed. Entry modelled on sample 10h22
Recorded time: 11h03
